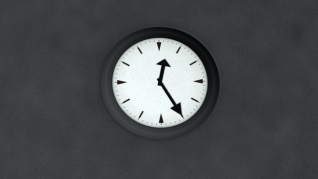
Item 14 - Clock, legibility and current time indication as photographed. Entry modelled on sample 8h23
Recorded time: 12h25
